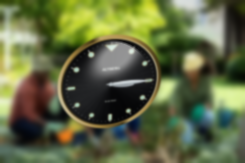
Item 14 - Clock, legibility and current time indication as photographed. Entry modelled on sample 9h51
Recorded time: 3h15
